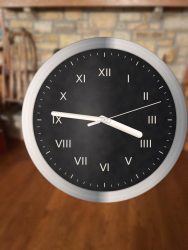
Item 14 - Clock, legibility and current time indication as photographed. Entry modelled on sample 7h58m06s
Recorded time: 3h46m12s
